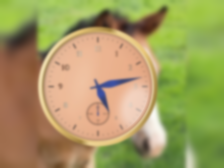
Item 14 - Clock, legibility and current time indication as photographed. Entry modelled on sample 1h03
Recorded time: 5h13
